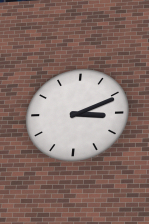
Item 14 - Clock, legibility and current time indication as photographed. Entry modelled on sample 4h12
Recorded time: 3h11
